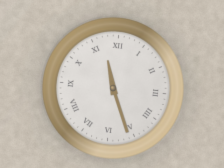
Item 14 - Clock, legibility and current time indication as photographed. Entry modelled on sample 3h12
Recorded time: 11h26
